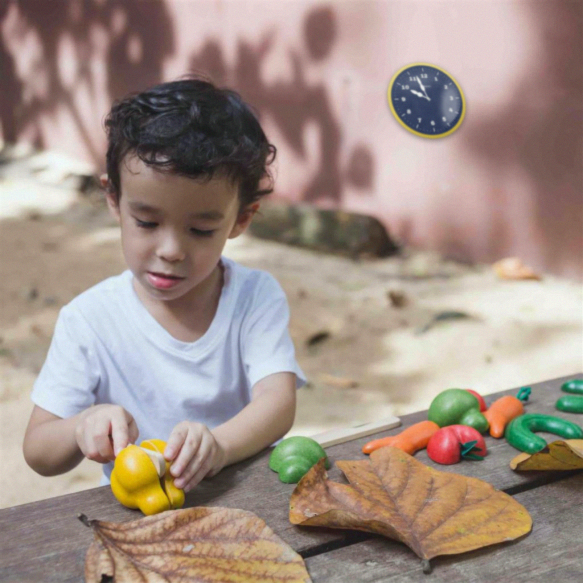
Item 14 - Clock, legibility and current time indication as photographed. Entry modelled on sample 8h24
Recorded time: 9h57
